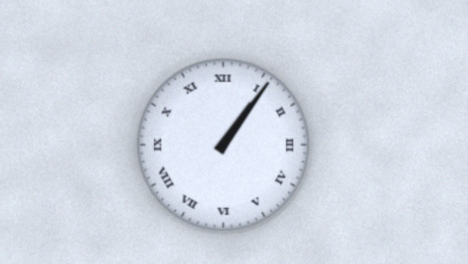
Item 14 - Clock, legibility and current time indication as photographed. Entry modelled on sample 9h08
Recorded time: 1h06
